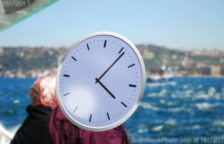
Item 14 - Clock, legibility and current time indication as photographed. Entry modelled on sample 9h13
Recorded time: 4h06
